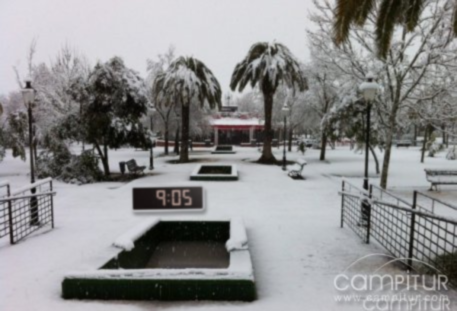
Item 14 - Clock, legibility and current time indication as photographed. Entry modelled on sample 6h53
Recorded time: 9h05
